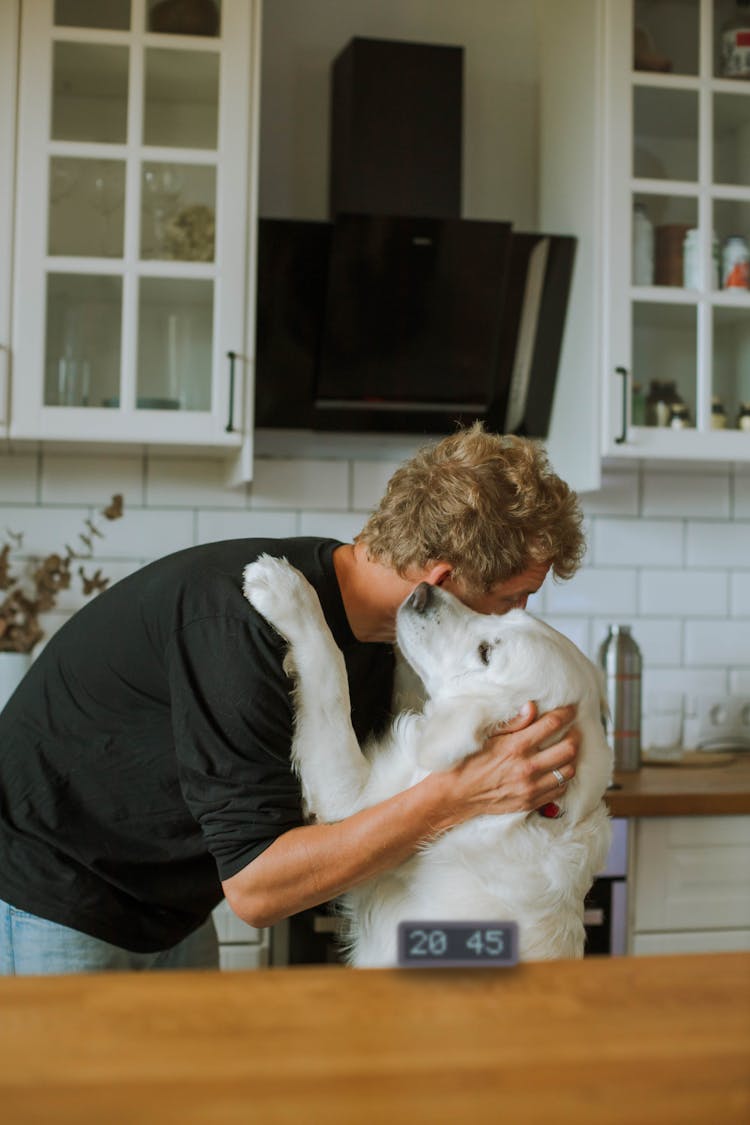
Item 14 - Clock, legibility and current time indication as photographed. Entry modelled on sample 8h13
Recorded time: 20h45
